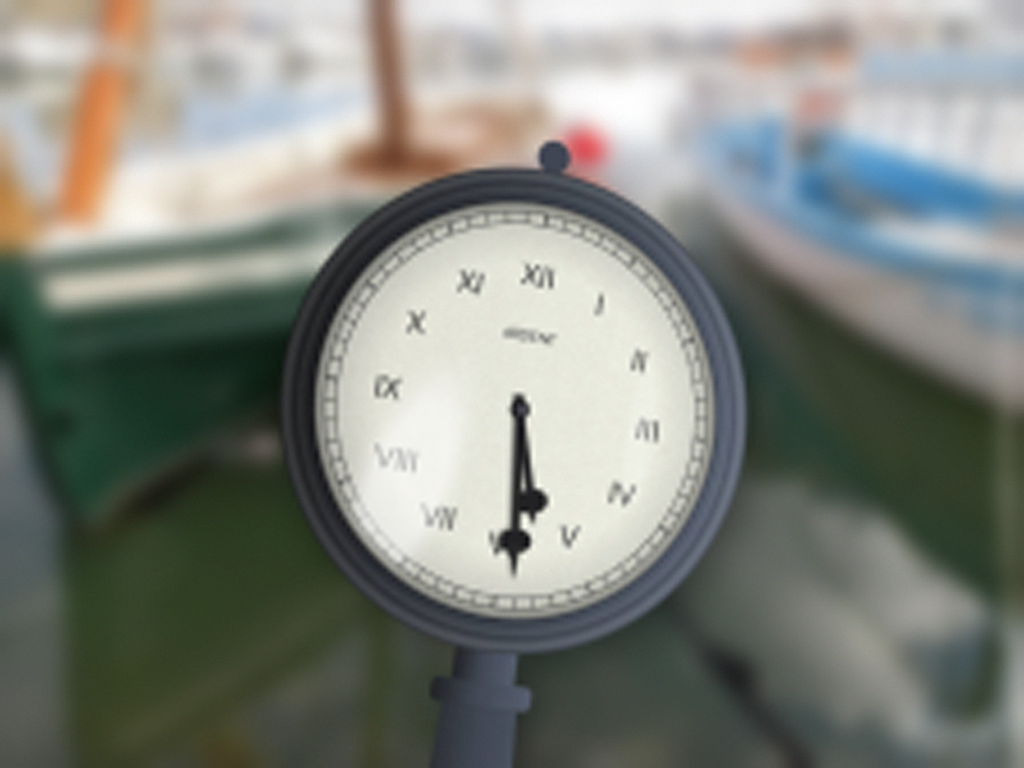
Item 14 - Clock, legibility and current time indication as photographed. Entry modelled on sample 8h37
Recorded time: 5h29
